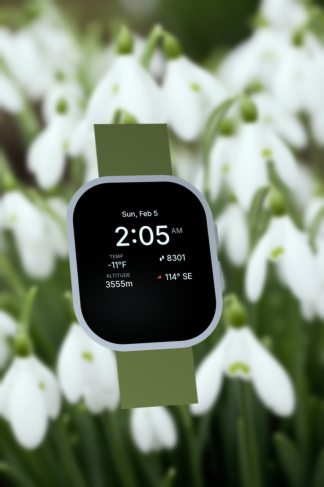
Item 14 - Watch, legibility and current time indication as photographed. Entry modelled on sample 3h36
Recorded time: 2h05
